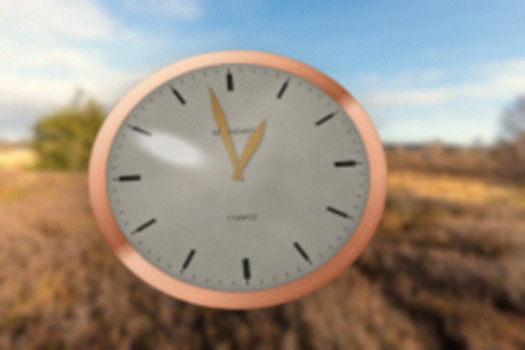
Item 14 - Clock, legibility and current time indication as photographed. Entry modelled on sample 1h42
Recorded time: 12h58
